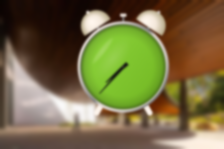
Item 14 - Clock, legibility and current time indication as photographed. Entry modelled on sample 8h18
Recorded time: 7h37
